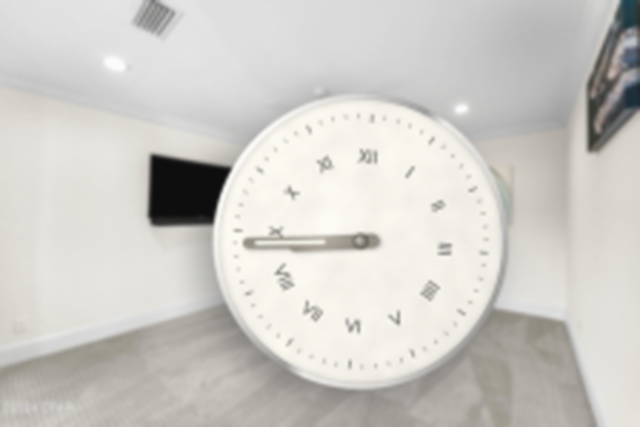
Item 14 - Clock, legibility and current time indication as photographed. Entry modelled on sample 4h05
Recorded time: 8h44
